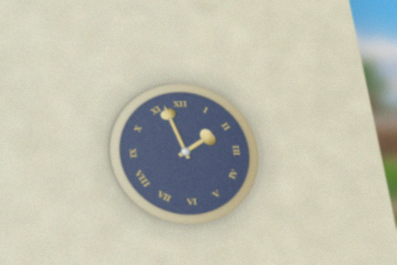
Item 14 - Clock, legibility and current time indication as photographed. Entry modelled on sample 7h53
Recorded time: 1h57
